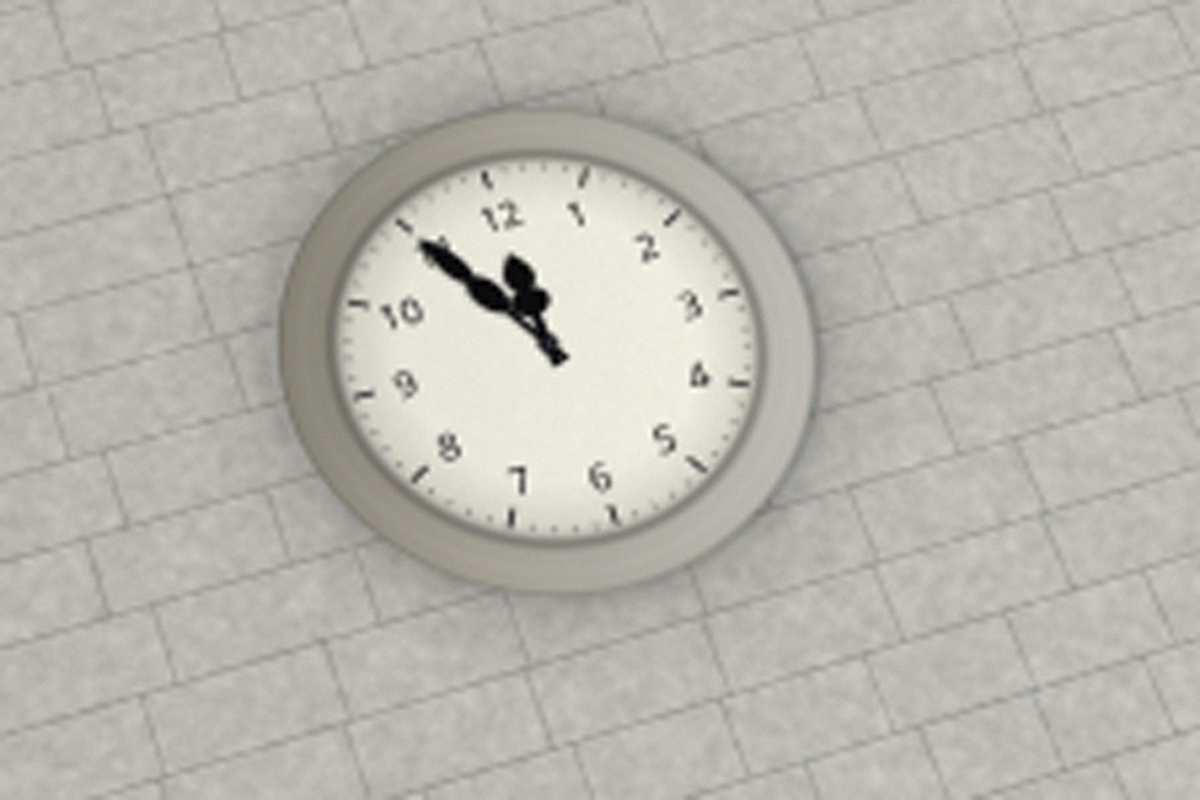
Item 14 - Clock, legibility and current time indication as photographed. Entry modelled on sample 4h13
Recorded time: 11h55
